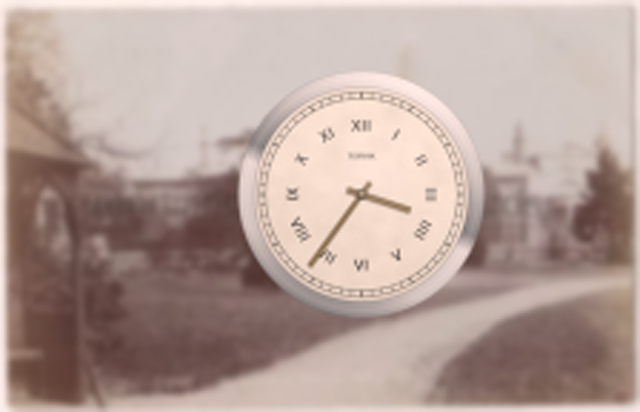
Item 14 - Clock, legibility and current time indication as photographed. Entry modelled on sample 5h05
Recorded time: 3h36
